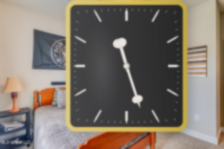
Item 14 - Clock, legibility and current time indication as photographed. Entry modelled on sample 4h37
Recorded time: 11h27
